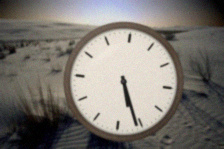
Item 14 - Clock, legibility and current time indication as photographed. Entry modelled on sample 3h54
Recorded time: 5h26
